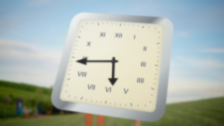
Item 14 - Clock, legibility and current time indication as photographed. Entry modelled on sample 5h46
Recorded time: 5h44
